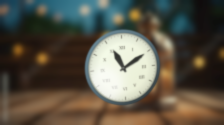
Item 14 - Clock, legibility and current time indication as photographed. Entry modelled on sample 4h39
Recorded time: 11h10
